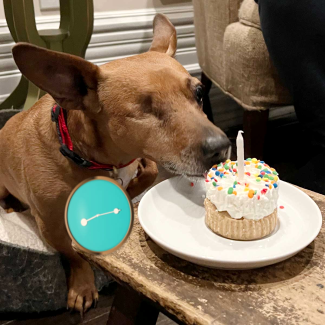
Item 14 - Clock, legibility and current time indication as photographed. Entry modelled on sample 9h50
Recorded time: 8h13
